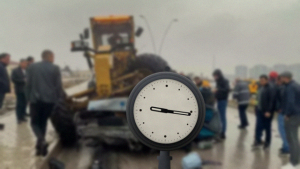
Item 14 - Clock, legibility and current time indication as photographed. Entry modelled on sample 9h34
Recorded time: 9h16
